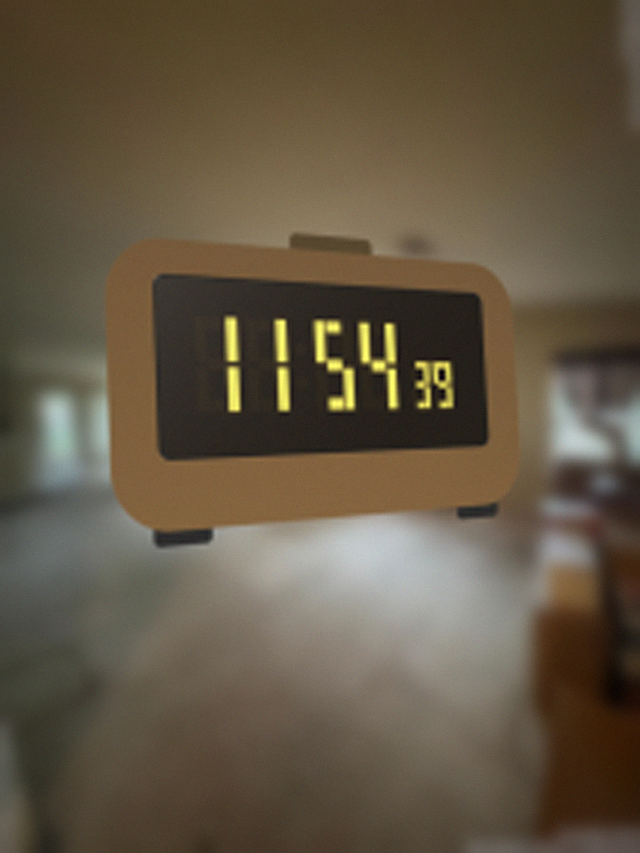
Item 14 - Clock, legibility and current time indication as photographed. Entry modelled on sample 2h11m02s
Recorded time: 11h54m39s
